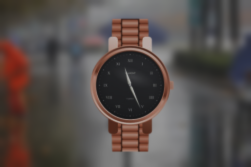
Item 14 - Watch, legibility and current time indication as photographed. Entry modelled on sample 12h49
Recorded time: 11h26
